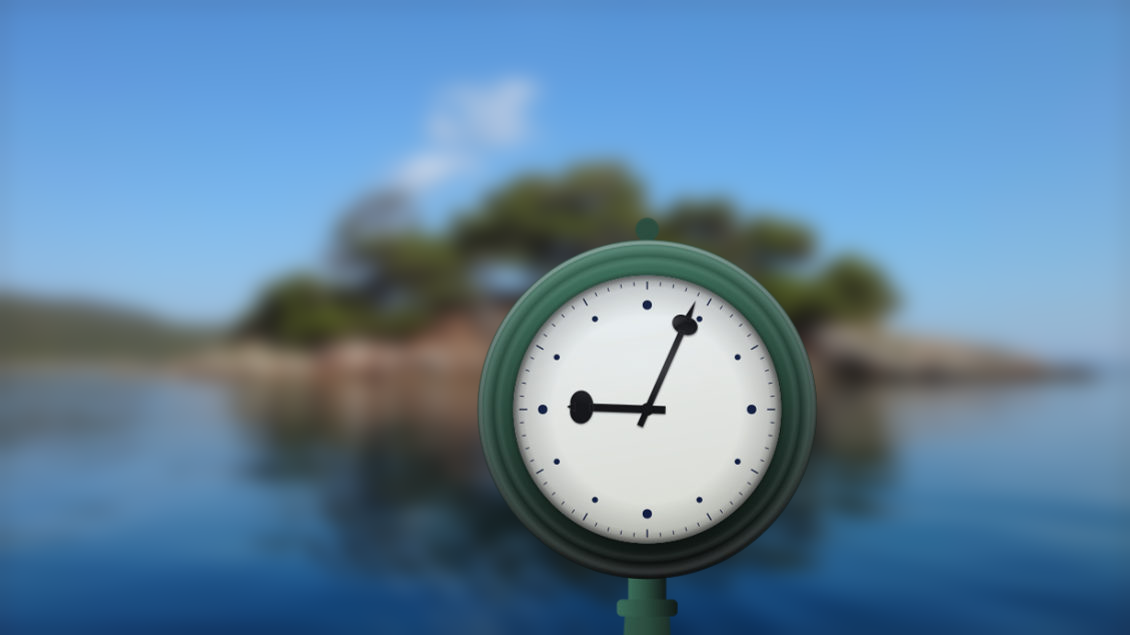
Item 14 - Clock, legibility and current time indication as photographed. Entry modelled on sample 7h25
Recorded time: 9h04
